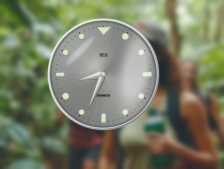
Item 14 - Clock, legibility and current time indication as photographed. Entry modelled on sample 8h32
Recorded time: 8h34
